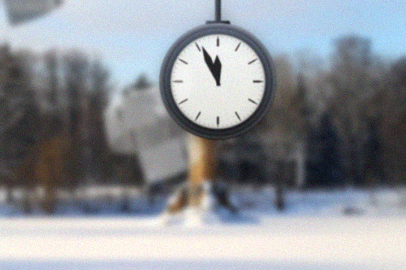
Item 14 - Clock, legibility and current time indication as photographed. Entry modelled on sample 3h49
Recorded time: 11h56
